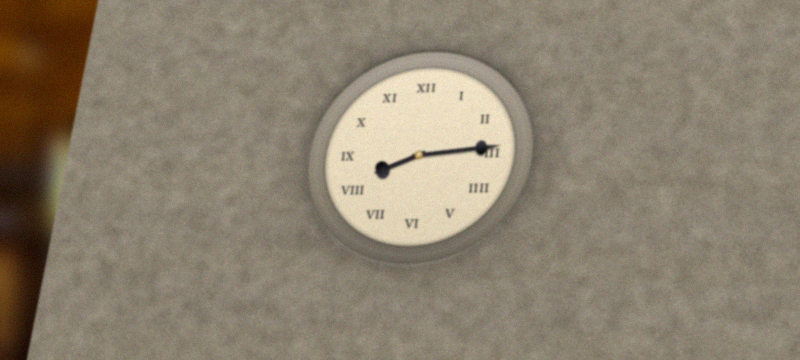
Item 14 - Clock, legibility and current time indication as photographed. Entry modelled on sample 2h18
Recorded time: 8h14
